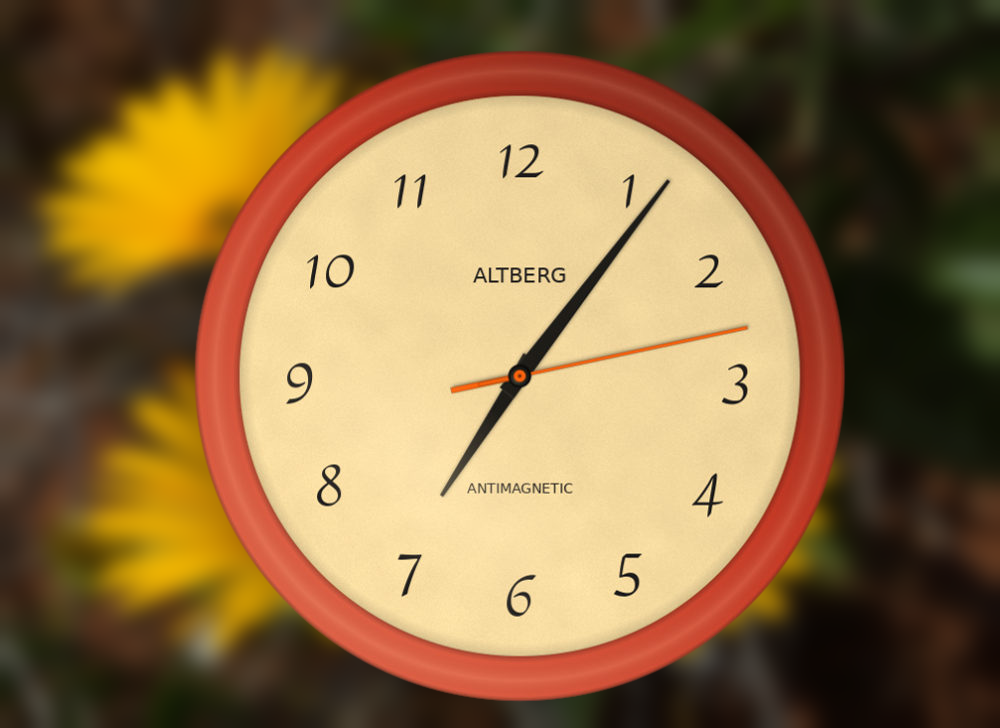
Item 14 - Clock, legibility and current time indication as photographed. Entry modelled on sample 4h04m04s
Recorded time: 7h06m13s
